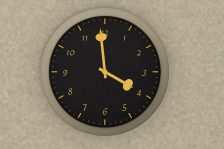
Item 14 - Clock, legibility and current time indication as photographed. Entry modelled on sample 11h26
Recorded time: 3h59
